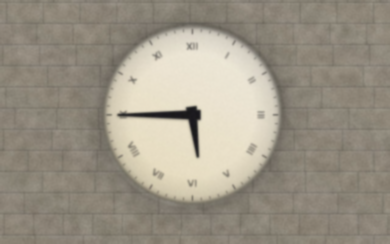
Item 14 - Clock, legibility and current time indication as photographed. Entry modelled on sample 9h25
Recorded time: 5h45
